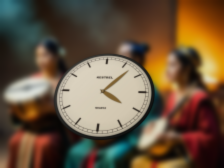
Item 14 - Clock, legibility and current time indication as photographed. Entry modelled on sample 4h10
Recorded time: 4h07
